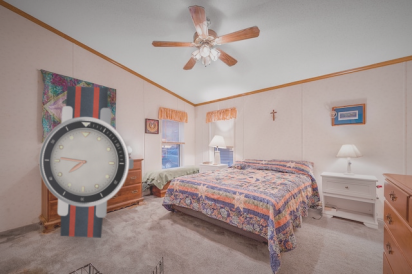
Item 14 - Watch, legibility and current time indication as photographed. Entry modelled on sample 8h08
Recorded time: 7h46
